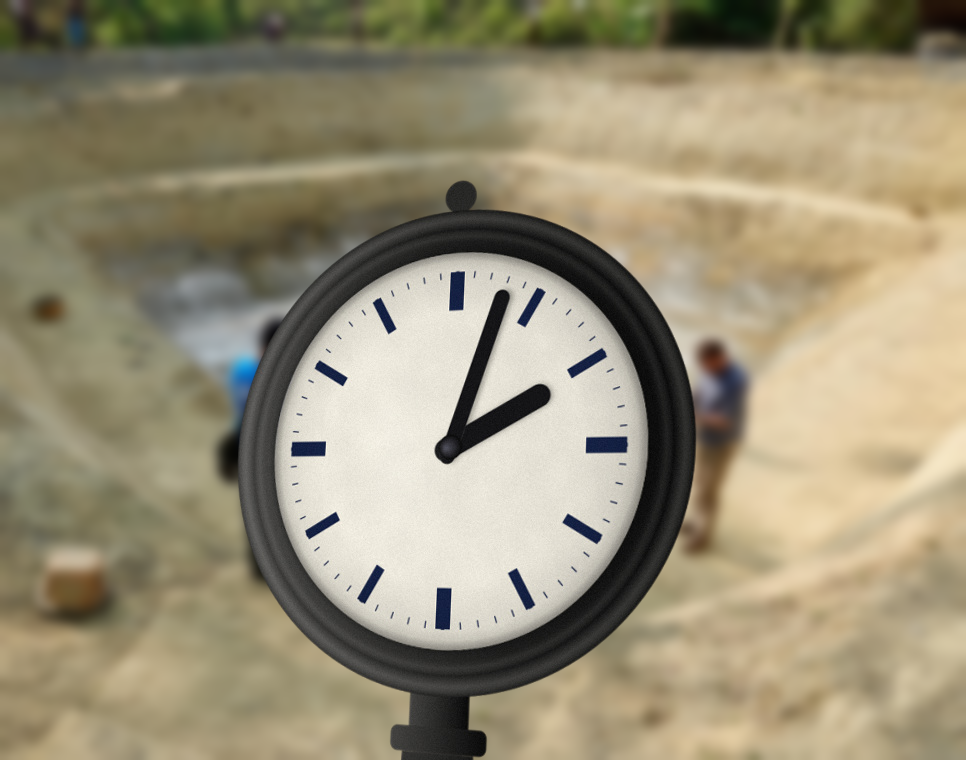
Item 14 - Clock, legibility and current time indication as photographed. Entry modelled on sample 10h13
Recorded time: 2h03
